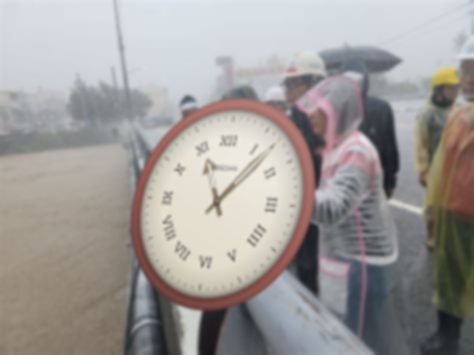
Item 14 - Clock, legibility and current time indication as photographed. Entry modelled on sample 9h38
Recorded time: 11h07
